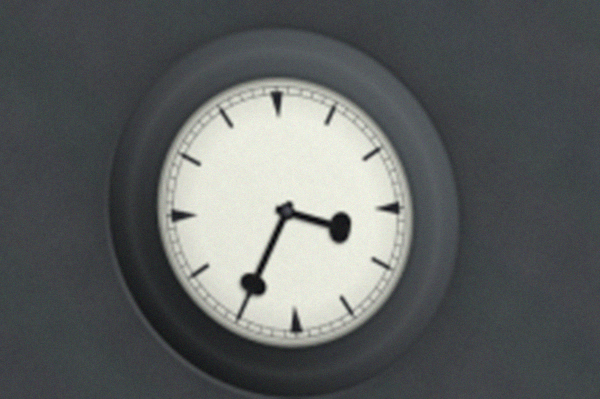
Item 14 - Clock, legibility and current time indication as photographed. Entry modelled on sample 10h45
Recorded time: 3h35
